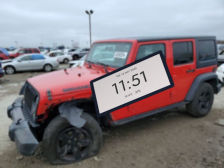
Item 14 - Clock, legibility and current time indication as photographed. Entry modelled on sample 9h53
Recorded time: 11h51
